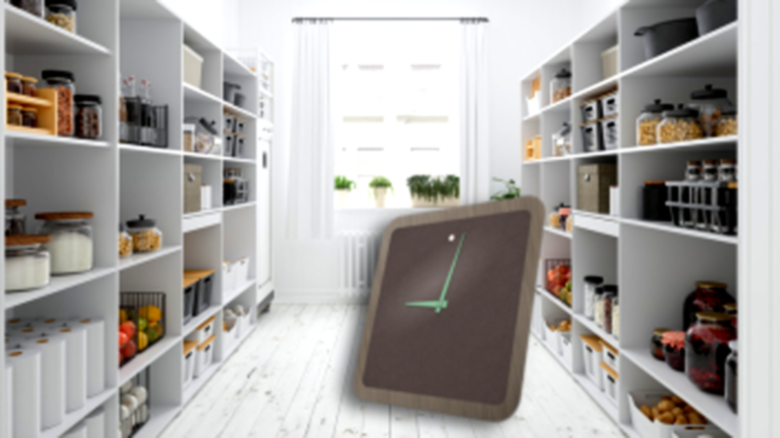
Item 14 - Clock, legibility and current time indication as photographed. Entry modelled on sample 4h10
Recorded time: 9h02
